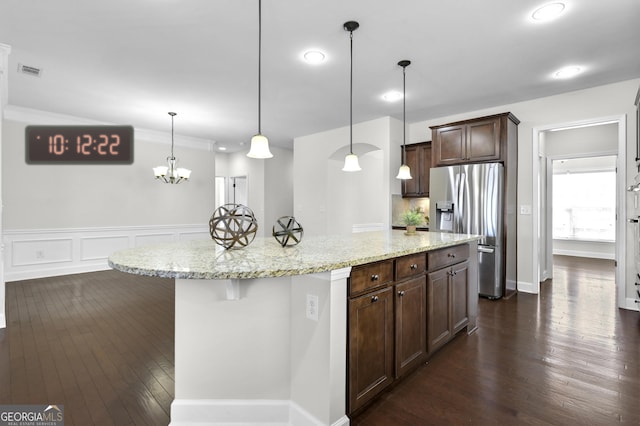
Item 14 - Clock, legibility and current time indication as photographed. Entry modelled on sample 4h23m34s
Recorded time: 10h12m22s
